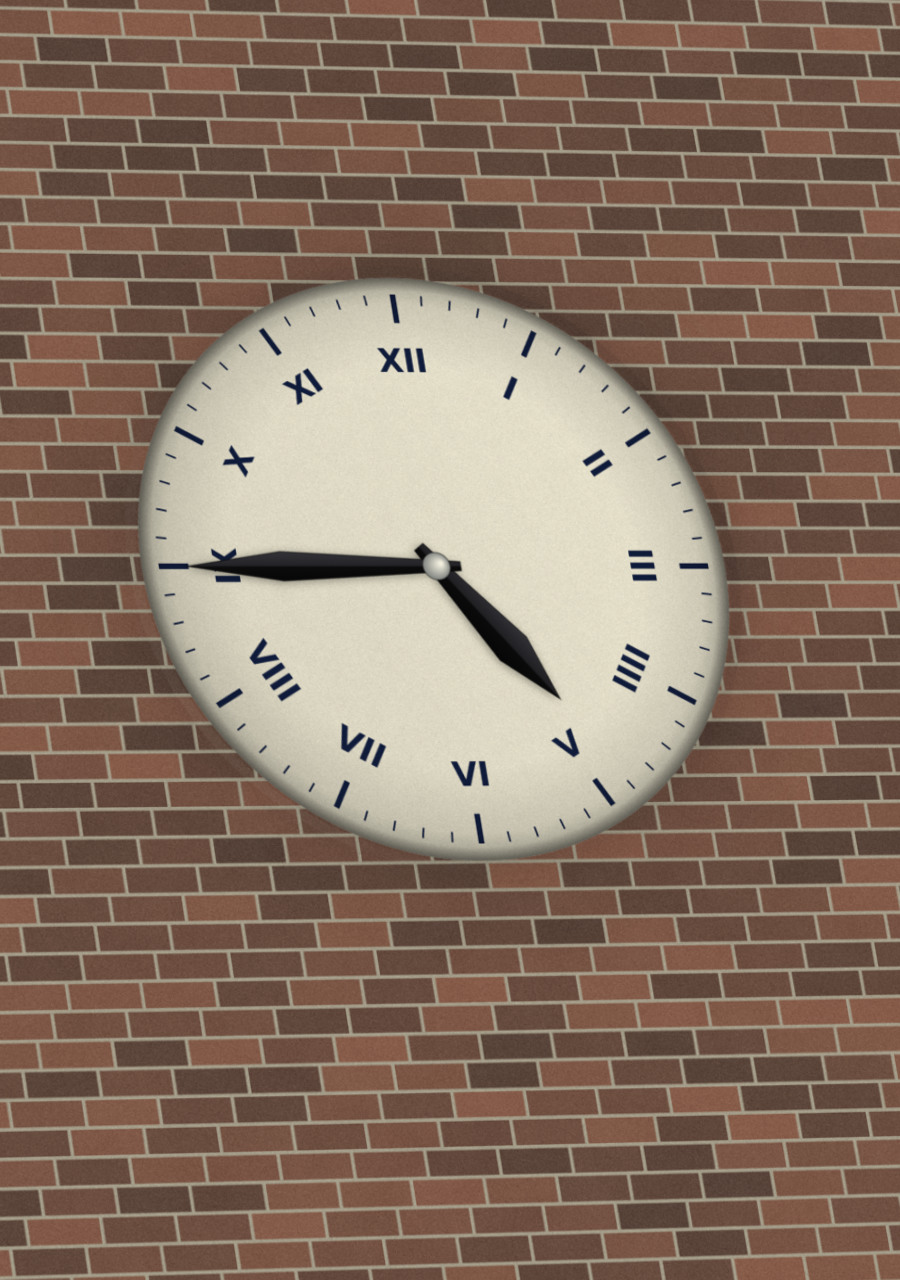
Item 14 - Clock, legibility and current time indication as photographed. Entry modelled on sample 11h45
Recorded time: 4h45
